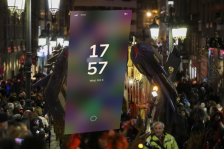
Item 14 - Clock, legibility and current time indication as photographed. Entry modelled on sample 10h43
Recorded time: 17h57
